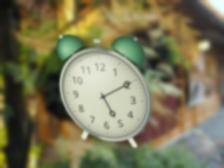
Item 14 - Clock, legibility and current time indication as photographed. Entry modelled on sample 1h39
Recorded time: 5h10
